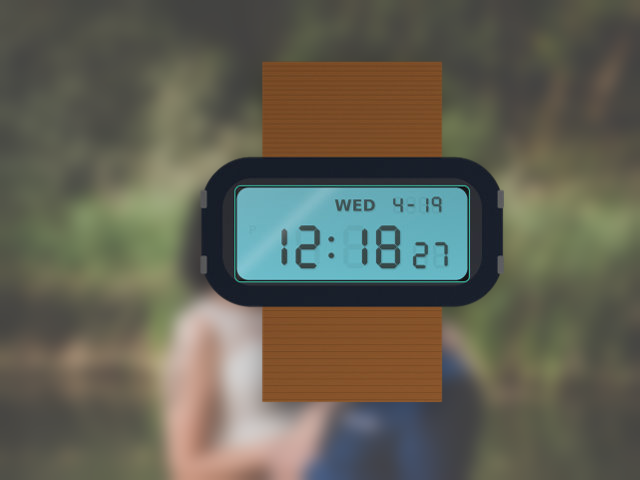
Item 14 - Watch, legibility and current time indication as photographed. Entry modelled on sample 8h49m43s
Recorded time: 12h18m27s
